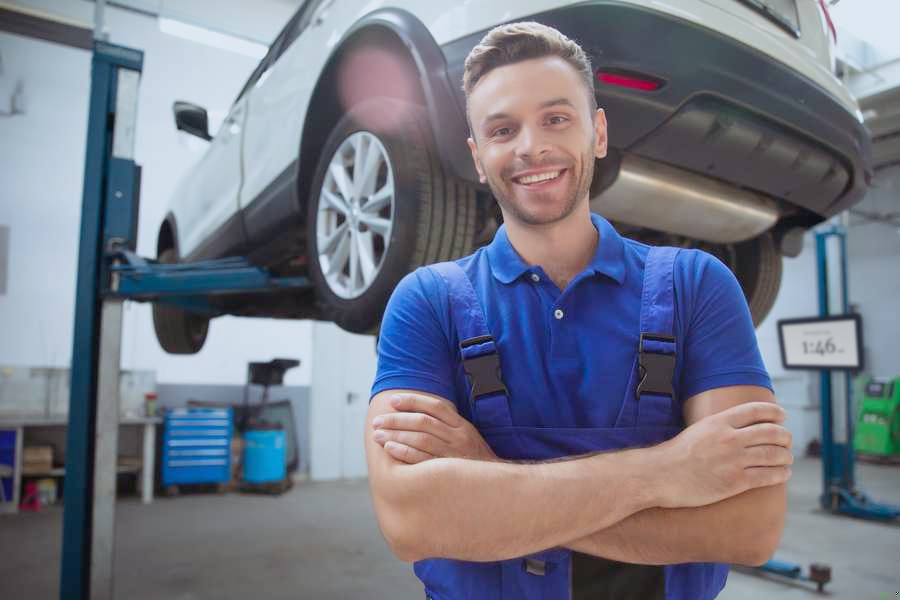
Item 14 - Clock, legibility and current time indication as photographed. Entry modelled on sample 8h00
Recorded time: 1h46
